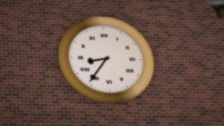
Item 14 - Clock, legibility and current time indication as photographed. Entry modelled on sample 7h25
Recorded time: 8h36
